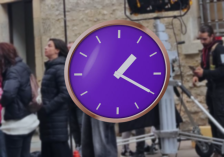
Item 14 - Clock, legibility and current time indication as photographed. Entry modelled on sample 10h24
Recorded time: 1h20
